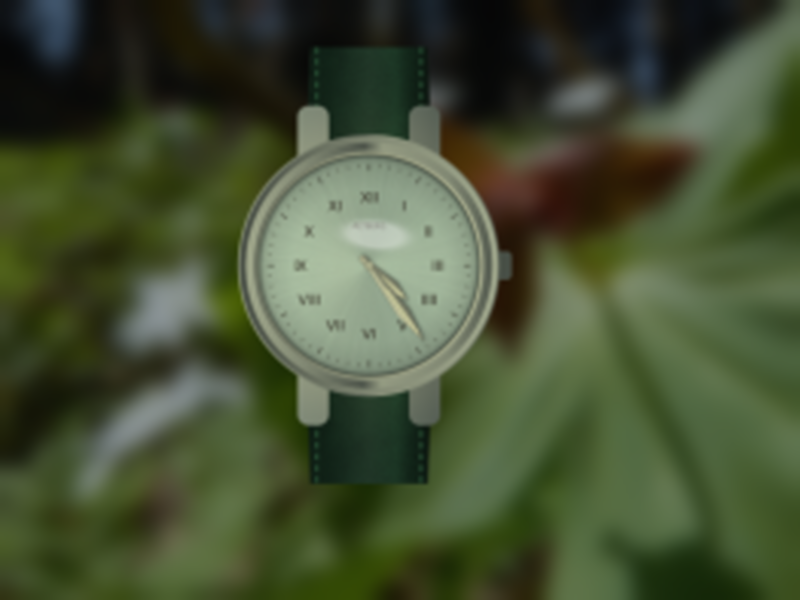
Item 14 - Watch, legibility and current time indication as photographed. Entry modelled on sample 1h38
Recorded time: 4h24
